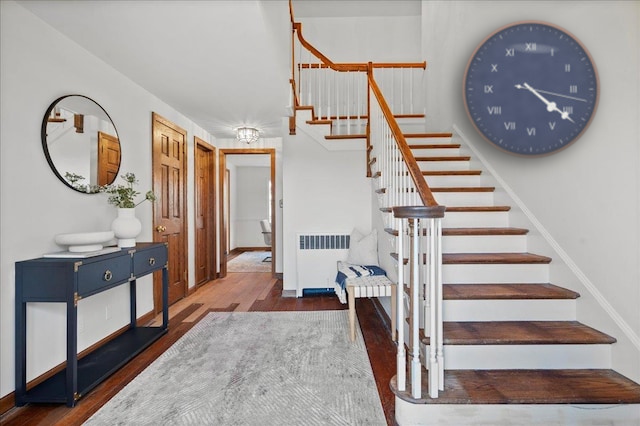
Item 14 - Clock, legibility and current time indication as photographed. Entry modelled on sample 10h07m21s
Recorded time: 4h21m17s
